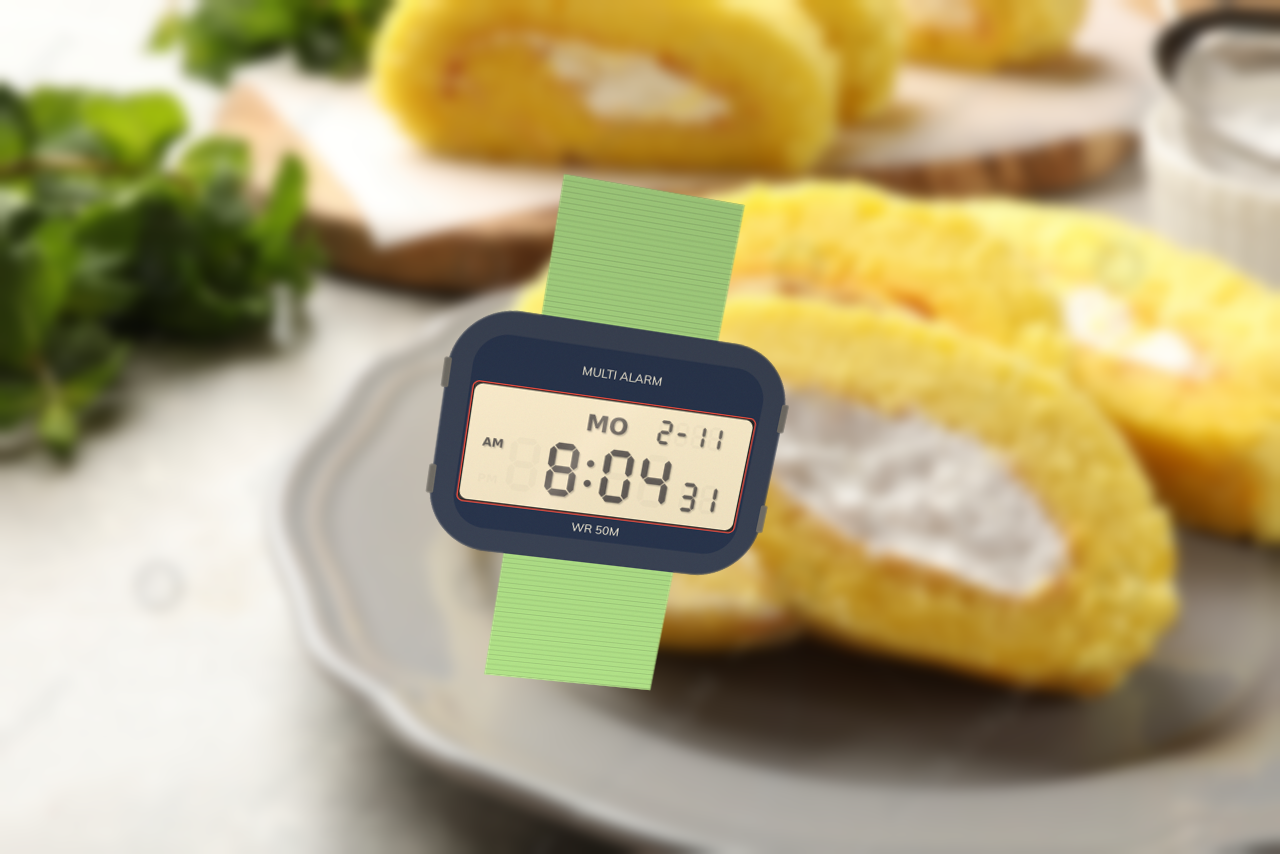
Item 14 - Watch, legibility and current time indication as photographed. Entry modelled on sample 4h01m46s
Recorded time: 8h04m31s
